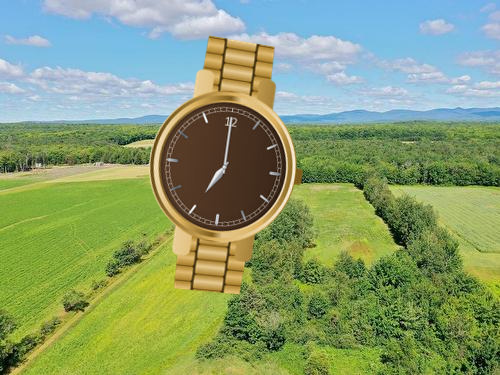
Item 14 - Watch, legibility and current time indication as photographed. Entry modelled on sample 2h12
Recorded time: 7h00
